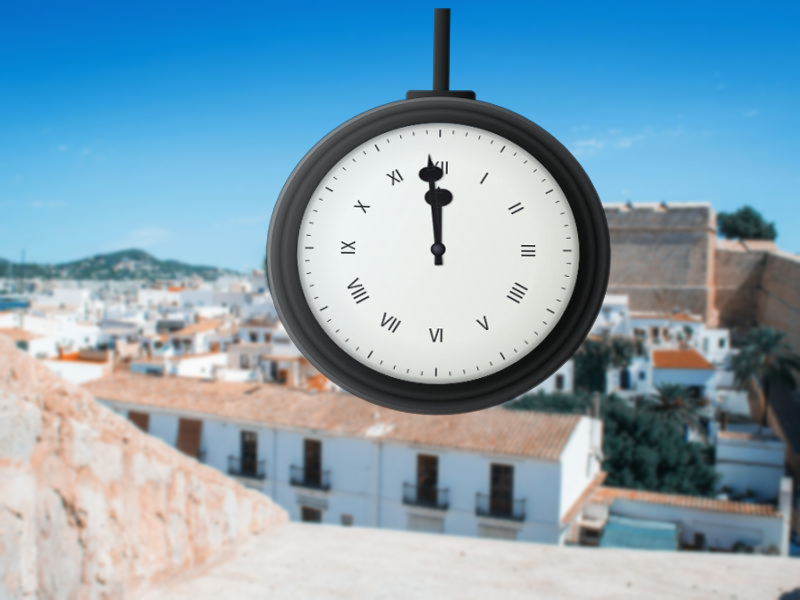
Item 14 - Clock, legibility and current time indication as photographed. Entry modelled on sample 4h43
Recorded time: 11h59
